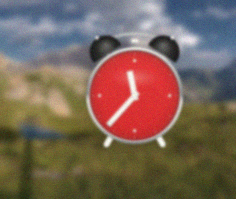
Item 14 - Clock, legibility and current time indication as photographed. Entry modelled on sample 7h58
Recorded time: 11h37
